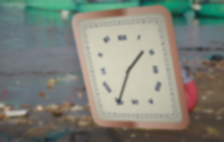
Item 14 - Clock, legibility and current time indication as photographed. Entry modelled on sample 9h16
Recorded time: 1h35
